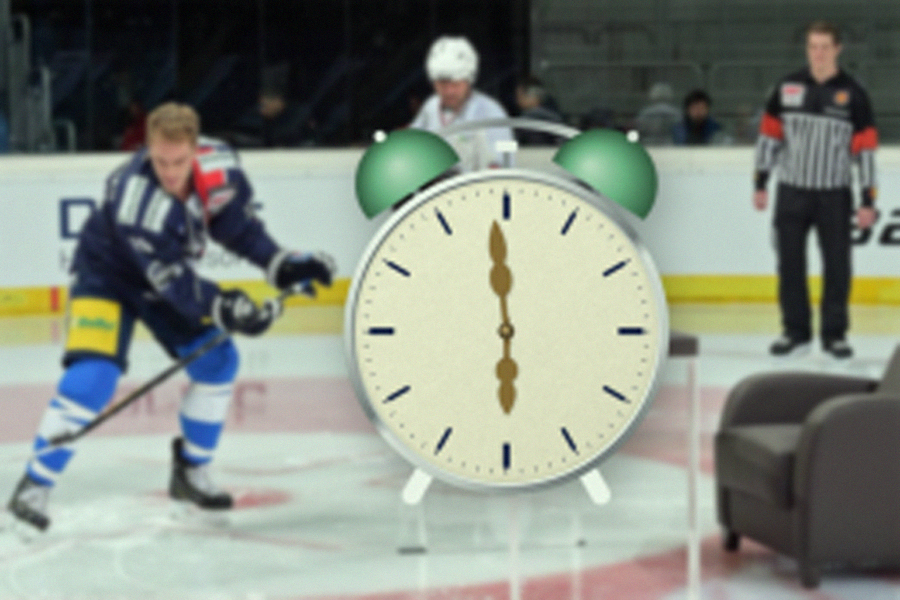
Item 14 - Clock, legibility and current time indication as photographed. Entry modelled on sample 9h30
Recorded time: 5h59
